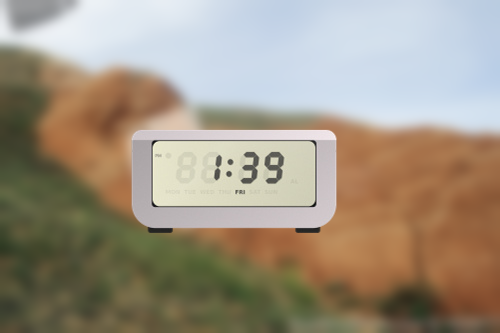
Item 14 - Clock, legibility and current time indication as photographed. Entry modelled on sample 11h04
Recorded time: 1h39
